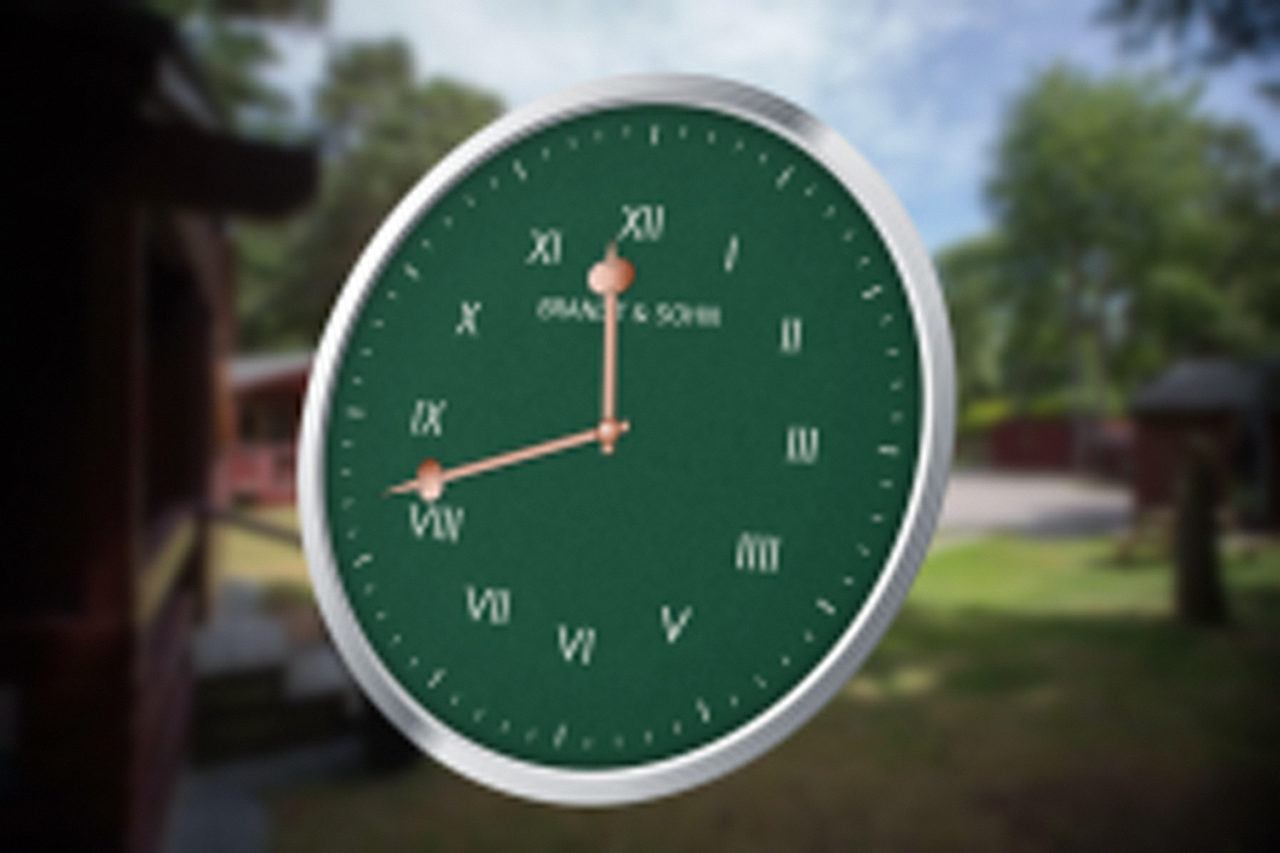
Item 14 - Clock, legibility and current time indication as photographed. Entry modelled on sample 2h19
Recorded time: 11h42
